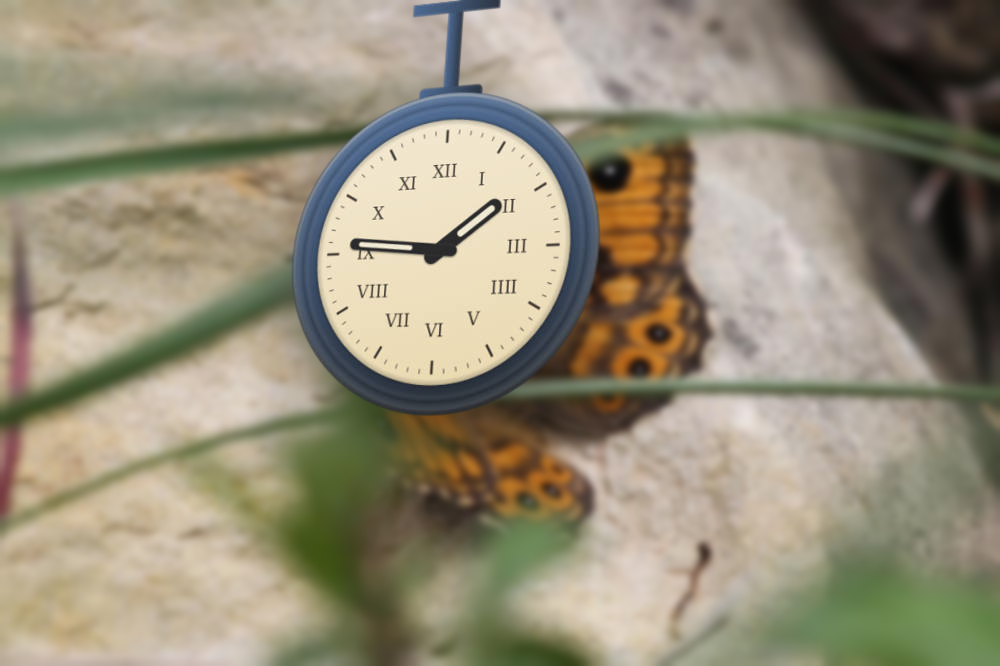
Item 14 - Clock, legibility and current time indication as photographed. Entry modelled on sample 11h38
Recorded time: 1h46
